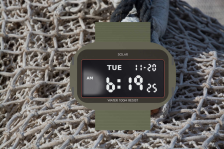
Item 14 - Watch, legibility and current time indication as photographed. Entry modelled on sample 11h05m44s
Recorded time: 6h19m25s
